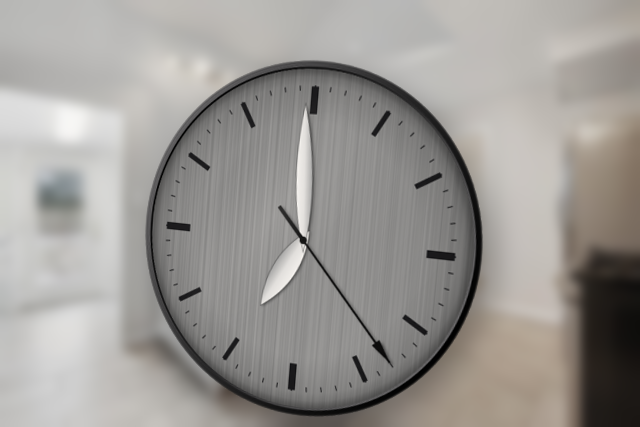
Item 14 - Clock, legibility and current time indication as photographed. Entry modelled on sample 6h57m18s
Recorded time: 6h59m23s
